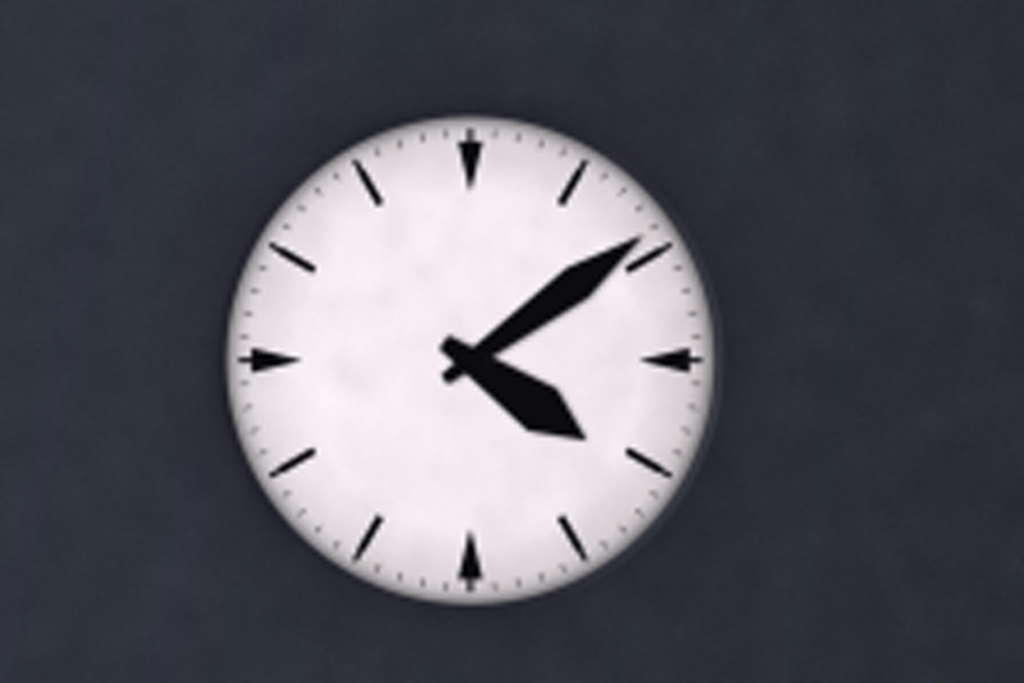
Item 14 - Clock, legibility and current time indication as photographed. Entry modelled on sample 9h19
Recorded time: 4h09
